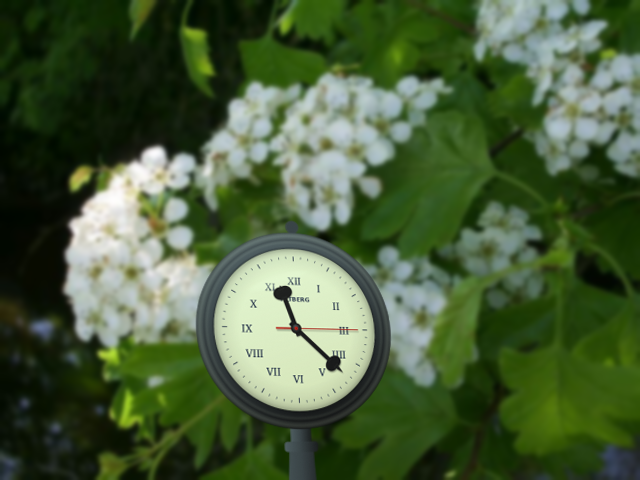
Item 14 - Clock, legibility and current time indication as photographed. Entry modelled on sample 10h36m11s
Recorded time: 11h22m15s
